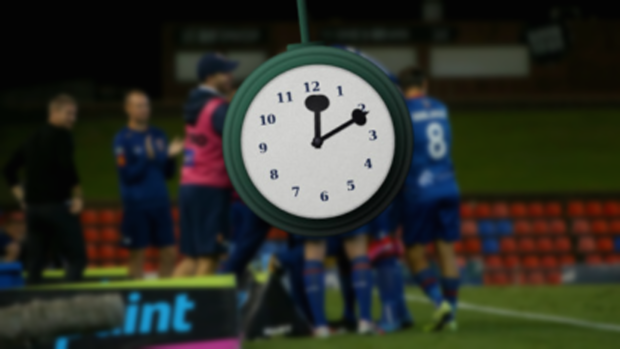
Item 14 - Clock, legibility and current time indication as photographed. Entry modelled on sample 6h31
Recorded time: 12h11
